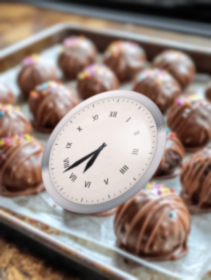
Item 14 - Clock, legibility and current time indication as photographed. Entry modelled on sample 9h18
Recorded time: 6h38
